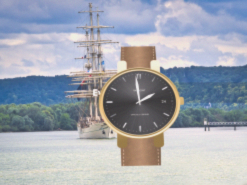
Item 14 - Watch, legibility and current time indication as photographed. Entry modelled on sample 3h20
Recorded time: 1h59
